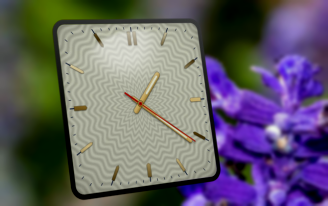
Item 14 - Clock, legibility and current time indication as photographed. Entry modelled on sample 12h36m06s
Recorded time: 1h21m21s
